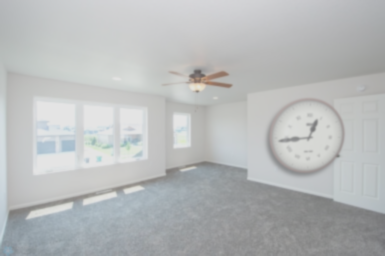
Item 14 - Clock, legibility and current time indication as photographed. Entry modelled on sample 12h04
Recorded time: 12h44
